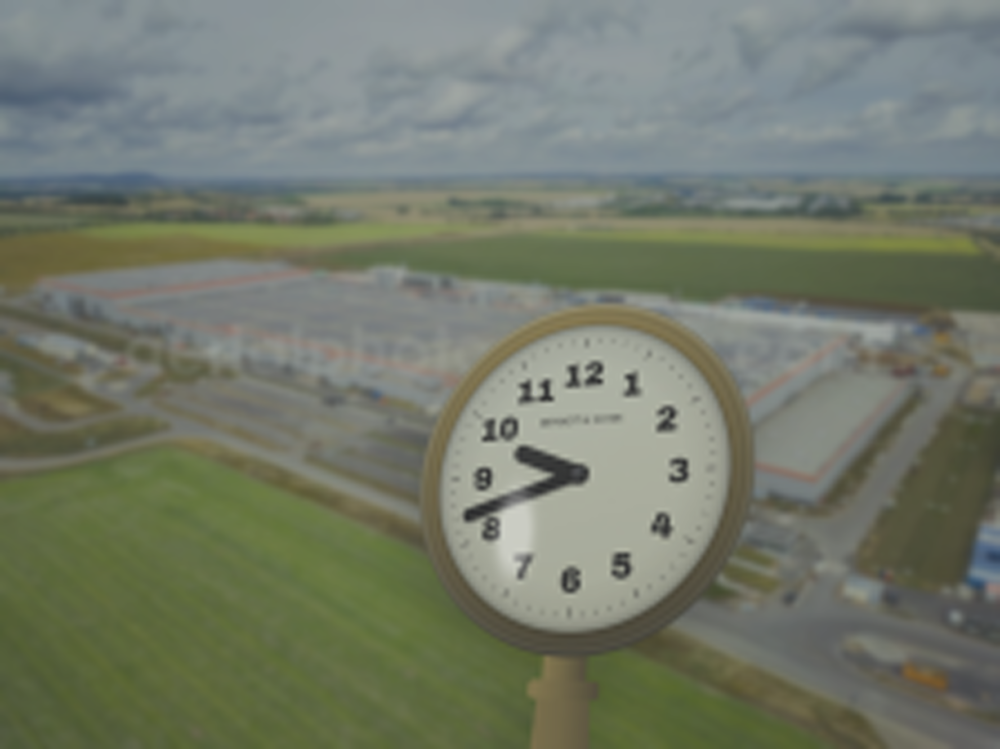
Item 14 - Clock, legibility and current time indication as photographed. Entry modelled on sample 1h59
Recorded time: 9h42
